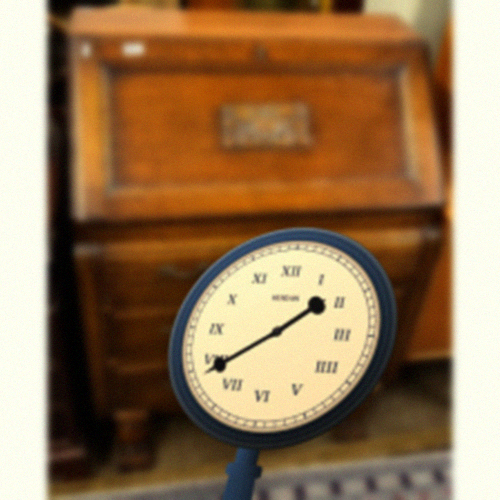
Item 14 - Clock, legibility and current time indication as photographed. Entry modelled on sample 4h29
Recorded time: 1h39
